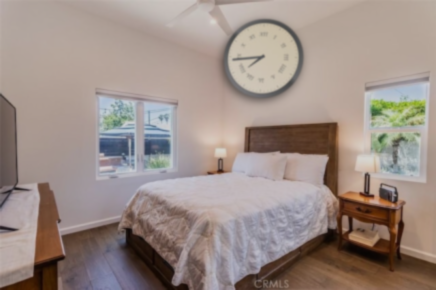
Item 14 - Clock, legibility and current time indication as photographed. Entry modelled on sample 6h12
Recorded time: 7h44
